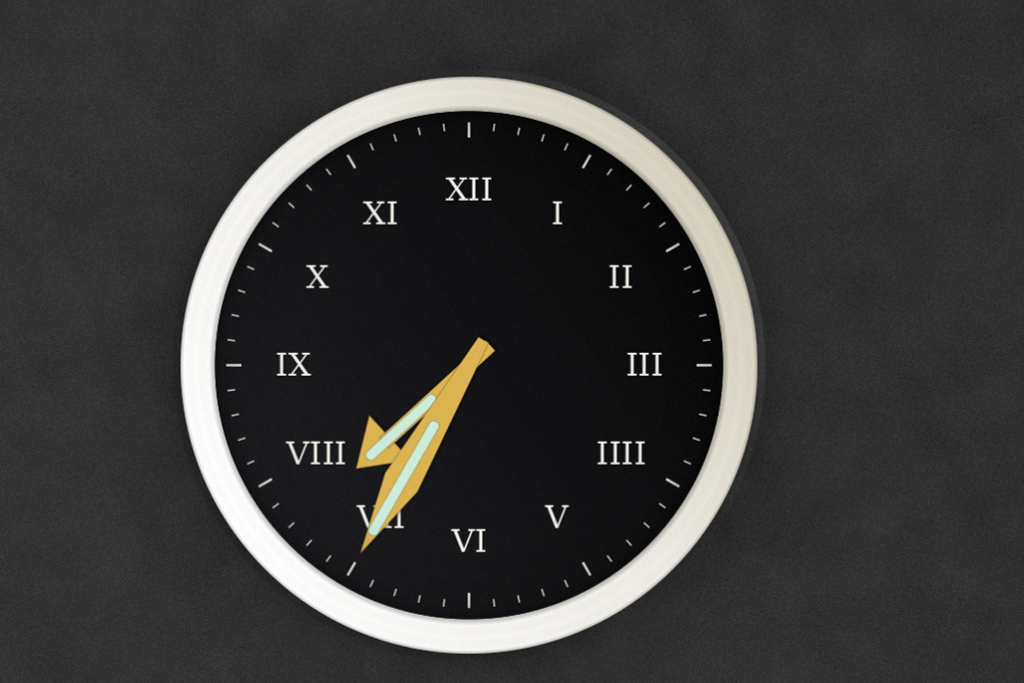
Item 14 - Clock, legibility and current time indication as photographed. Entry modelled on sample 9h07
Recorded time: 7h35
